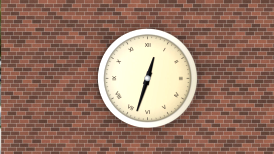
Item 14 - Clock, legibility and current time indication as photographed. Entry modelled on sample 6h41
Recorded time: 12h33
